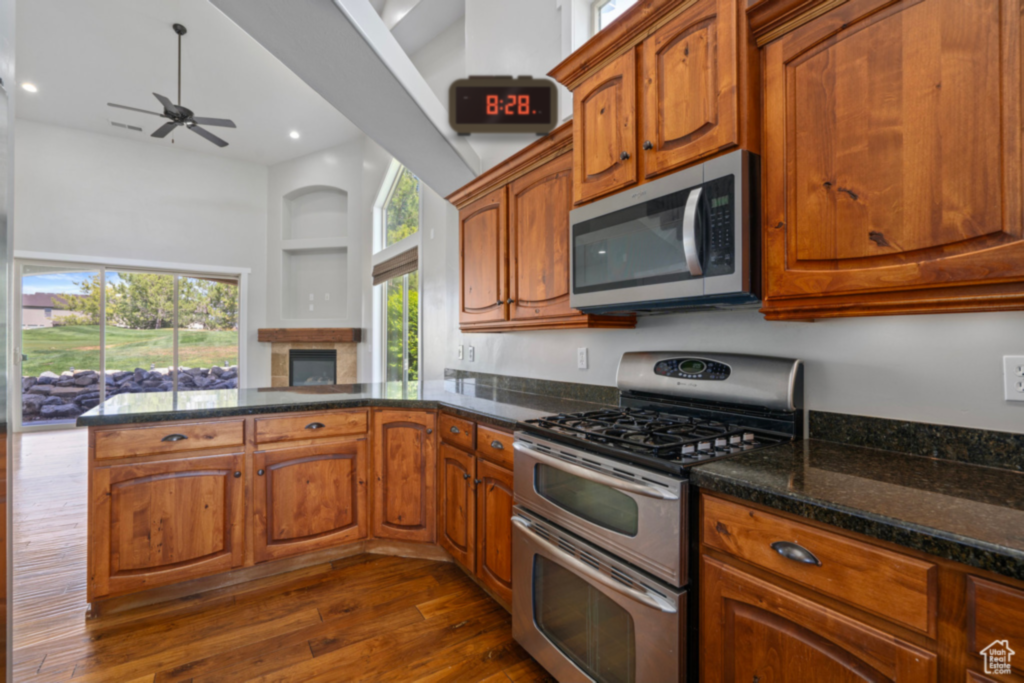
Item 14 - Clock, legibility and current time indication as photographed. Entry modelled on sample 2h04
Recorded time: 8h28
